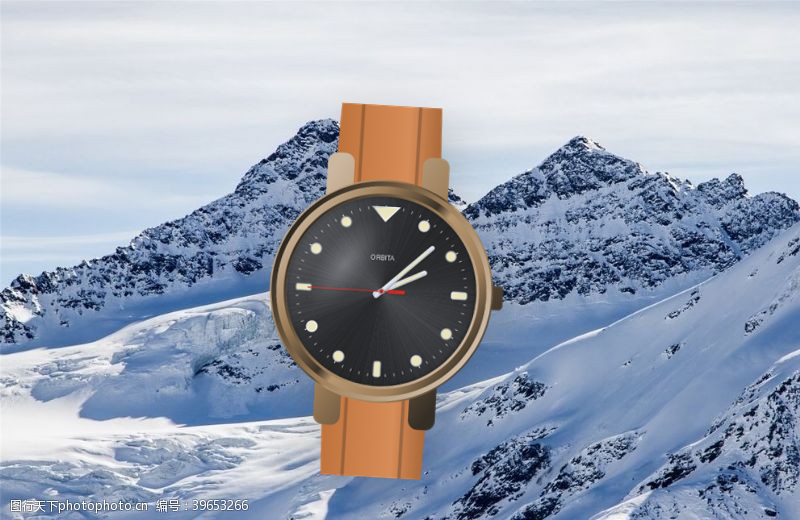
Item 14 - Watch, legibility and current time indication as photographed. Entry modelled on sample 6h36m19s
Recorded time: 2h07m45s
